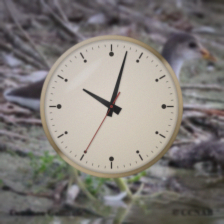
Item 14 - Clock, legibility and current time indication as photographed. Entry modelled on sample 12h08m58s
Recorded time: 10h02m35s
